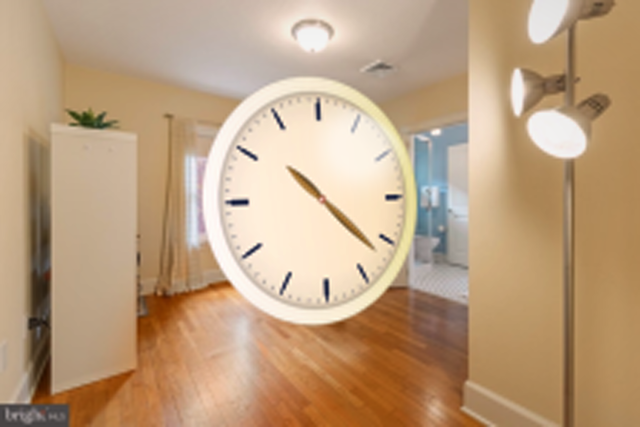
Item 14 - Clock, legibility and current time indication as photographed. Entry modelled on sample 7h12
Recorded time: 10h22
